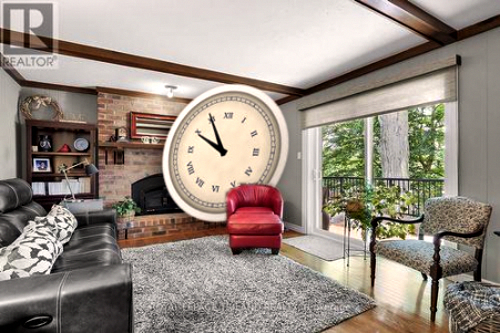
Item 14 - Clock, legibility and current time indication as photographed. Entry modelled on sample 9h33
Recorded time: 9h55
